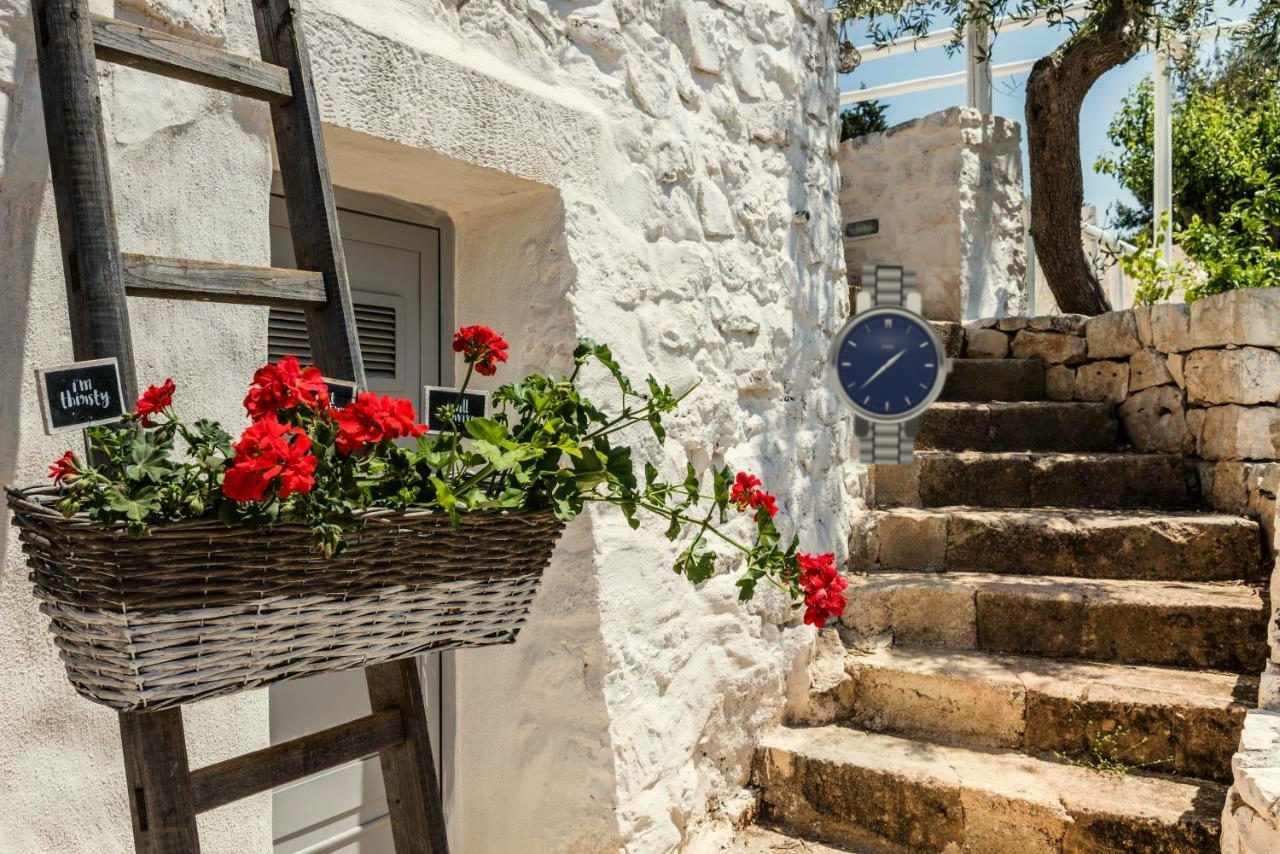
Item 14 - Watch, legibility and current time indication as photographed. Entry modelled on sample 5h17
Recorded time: 1h38
